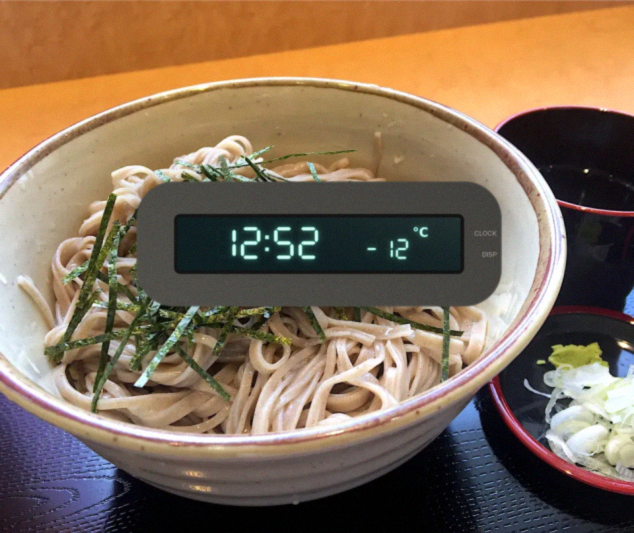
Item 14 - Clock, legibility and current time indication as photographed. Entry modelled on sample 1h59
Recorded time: 12h52
